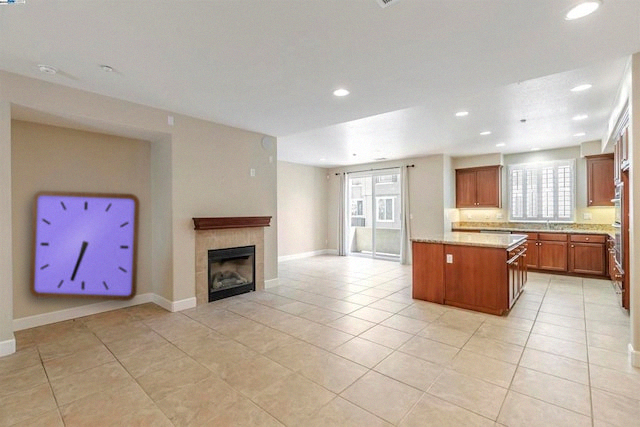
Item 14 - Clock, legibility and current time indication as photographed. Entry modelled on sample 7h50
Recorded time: 6h33
